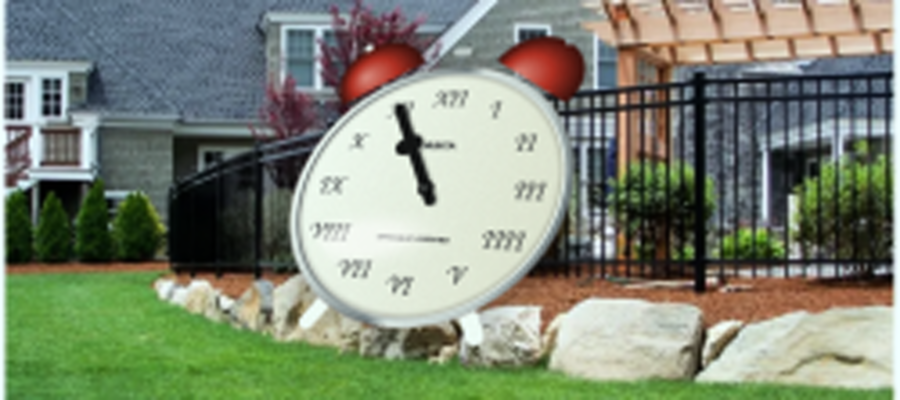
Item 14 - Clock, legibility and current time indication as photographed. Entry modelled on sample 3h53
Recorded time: 10h55
